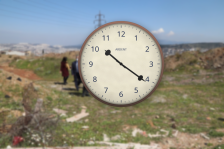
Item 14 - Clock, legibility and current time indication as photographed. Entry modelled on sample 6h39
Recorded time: 10h21
